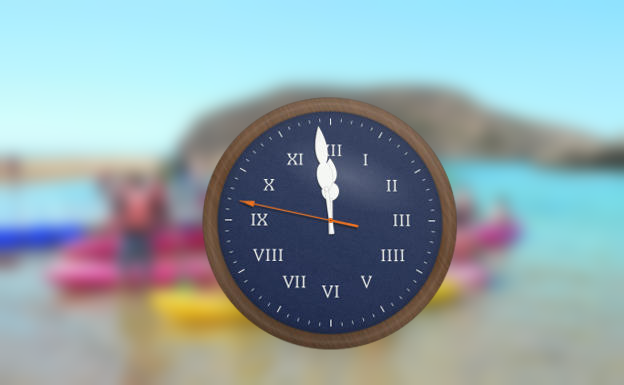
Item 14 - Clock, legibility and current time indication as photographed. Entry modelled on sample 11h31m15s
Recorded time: 11h58m47s
